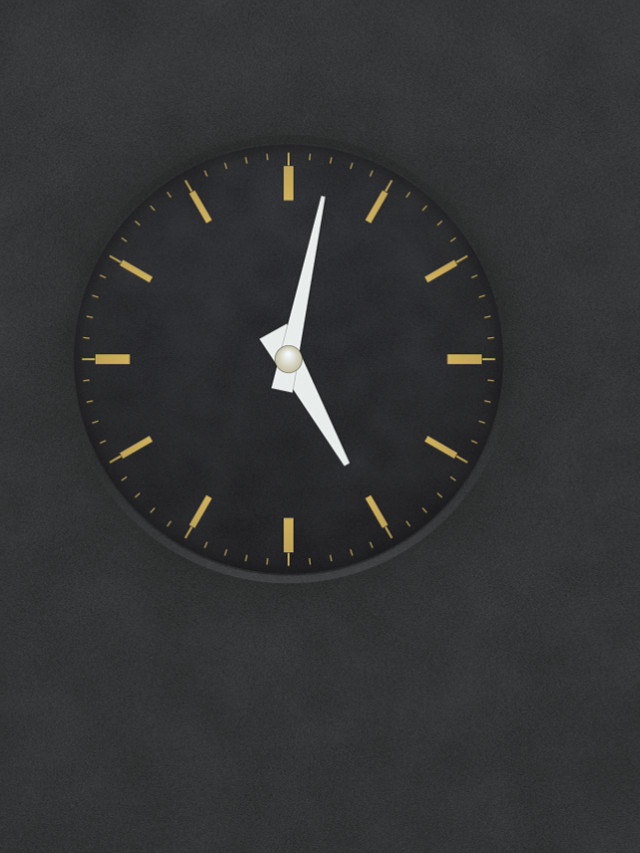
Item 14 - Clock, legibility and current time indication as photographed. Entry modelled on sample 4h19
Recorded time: 5h02
